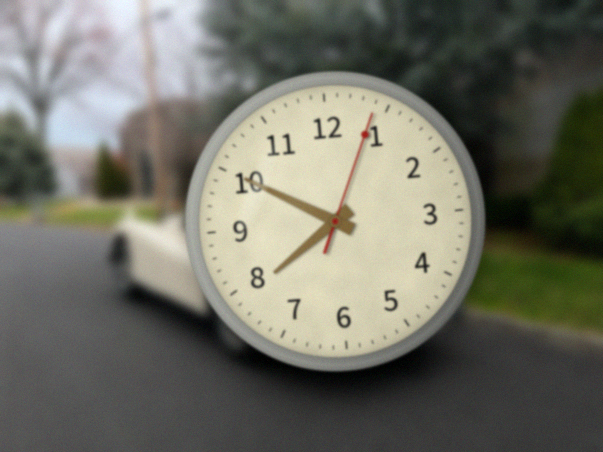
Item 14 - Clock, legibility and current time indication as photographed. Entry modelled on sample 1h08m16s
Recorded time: 7h50m04s
